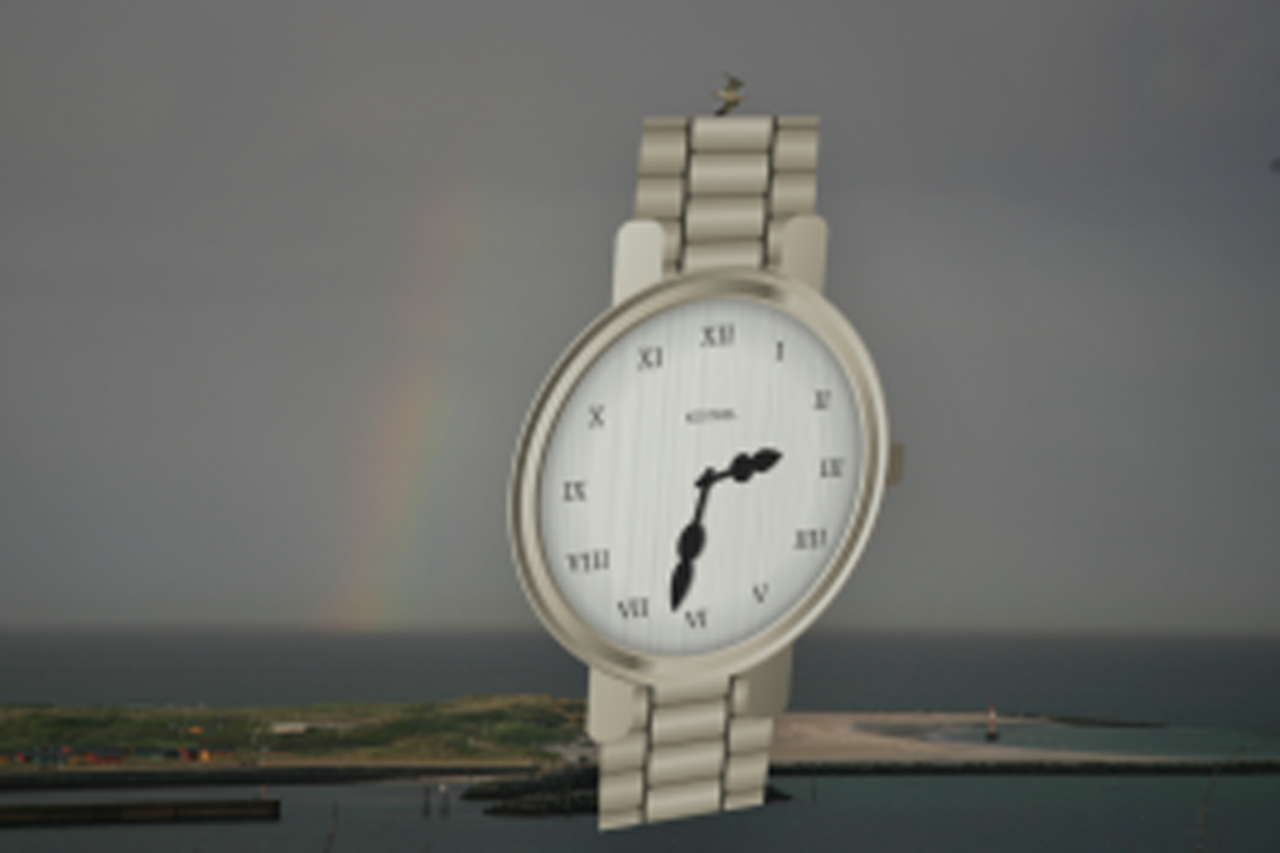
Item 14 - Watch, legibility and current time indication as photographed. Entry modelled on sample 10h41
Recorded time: 2h32
